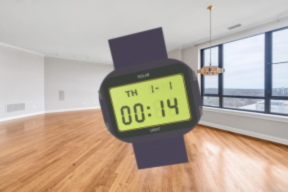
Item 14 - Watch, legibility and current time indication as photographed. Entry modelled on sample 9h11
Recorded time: 0h14
